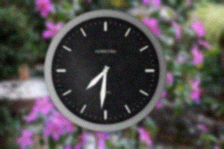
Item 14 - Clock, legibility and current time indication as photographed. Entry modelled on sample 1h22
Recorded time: 7h31
